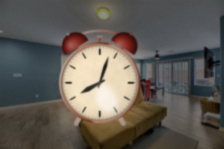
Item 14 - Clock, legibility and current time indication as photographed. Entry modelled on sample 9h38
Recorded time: 8h03
